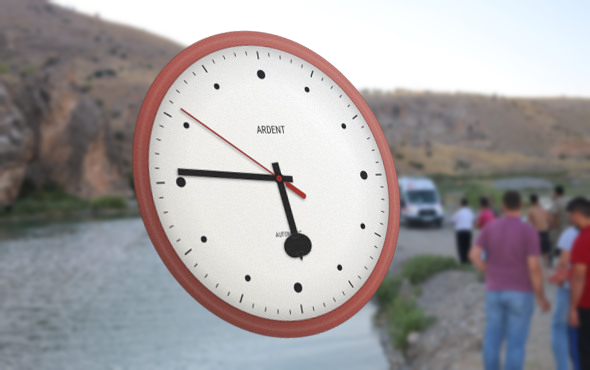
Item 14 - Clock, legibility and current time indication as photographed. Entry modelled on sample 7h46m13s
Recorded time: 5h45m51s
